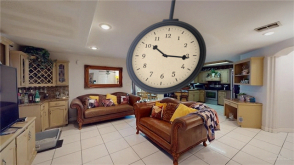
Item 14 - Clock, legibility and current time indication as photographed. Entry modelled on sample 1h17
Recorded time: 10h16
